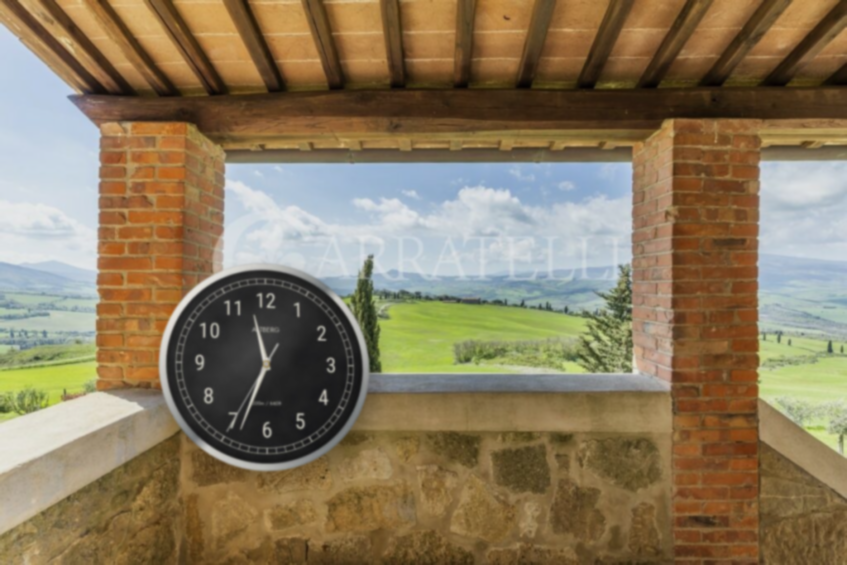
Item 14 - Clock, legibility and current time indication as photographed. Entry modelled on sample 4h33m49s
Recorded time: 11h33m35s
